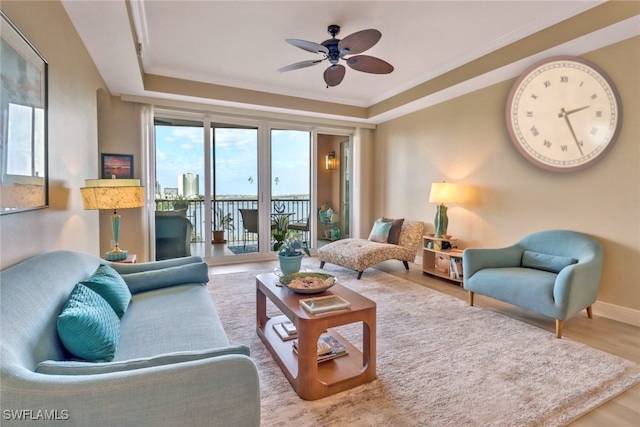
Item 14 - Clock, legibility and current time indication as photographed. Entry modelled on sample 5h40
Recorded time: 2h26
